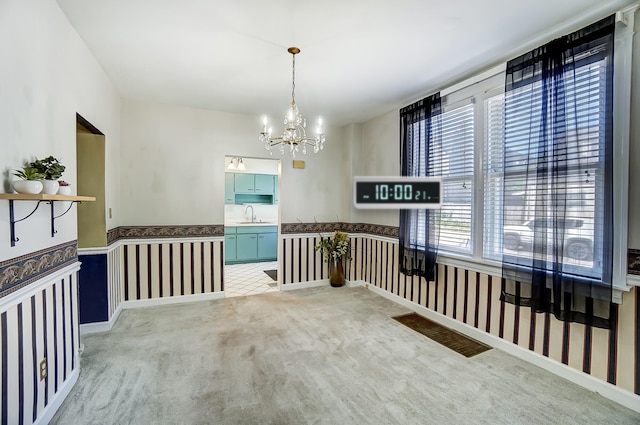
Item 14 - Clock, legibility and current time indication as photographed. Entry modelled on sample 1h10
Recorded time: 10h00
